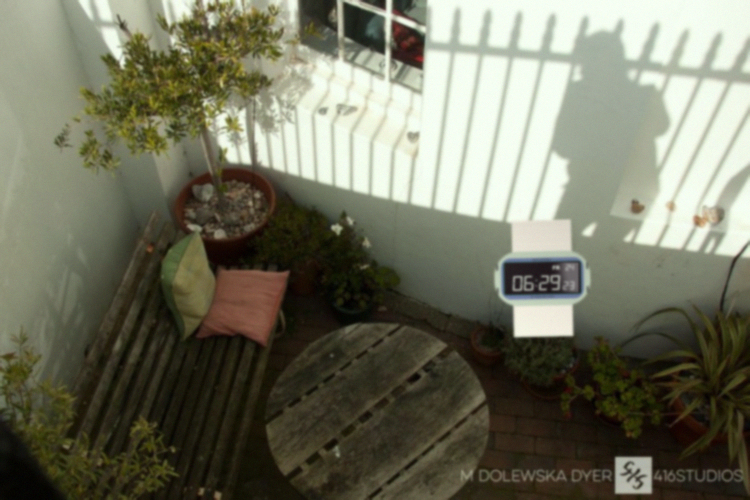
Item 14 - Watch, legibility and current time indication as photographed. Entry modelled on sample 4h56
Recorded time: 6h29
